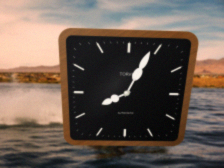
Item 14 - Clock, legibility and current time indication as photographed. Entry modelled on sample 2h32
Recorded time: 8h04
